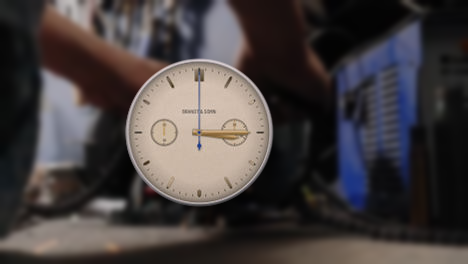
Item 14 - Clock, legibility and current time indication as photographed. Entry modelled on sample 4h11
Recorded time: 3h15
